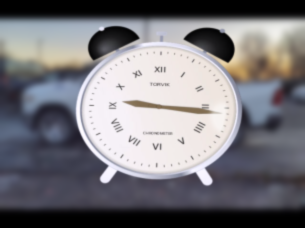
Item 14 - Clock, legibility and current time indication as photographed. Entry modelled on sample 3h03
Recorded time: 9h16
